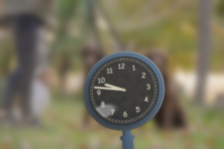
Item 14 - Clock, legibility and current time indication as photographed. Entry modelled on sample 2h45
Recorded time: 9h47
